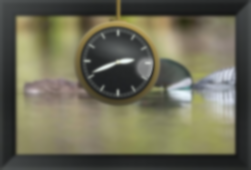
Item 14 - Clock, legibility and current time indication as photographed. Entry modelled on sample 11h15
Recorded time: 2h41
